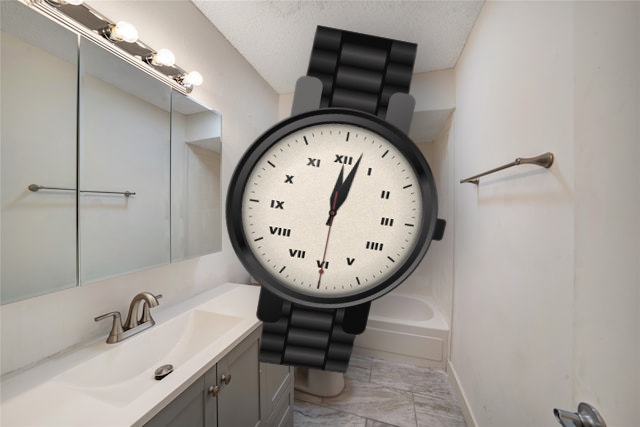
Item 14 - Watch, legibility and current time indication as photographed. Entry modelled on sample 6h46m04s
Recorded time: 12h02m30s
